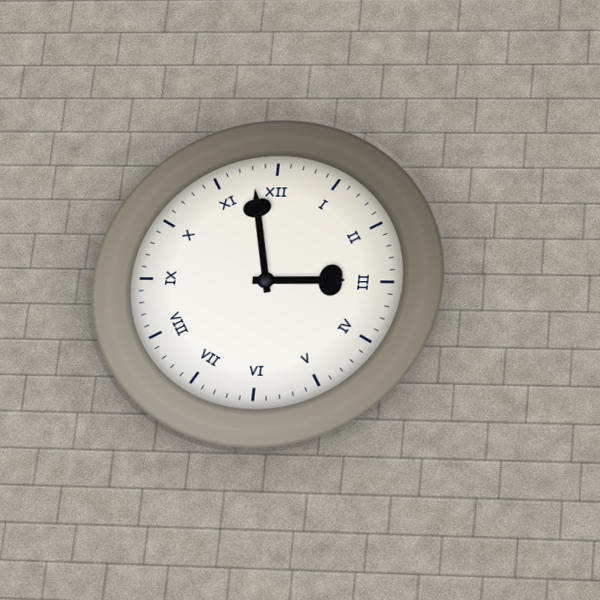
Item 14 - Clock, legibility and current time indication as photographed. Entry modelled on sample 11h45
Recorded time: 2h58
